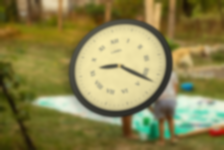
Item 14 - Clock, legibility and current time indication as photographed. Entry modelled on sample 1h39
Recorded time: 9h22
